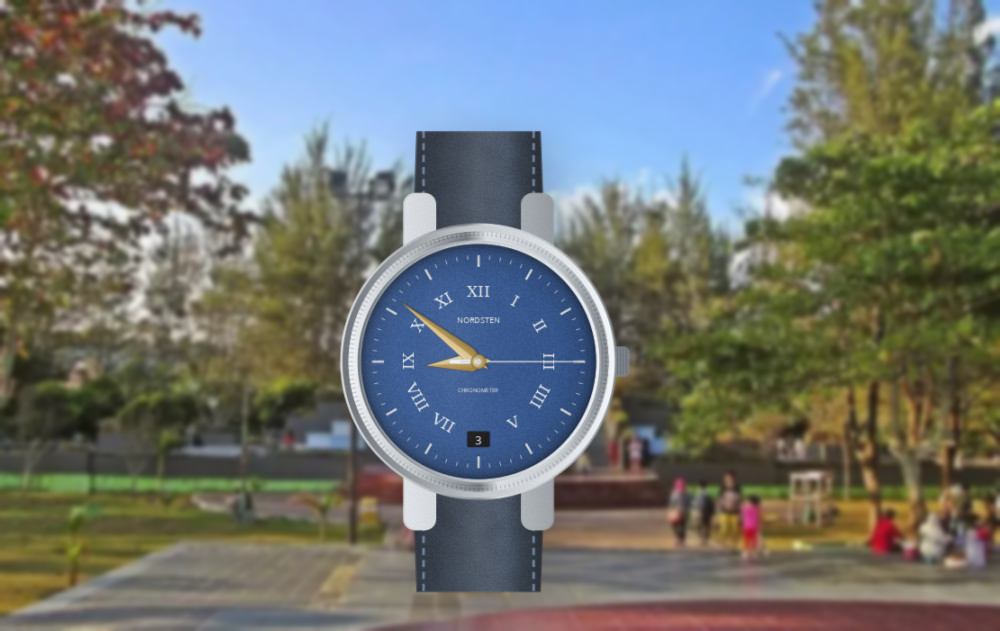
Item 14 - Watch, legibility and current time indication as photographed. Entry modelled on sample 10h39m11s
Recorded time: 8h51m15s
